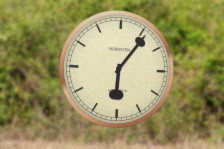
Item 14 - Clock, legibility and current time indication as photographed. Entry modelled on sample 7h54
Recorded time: 6h06
